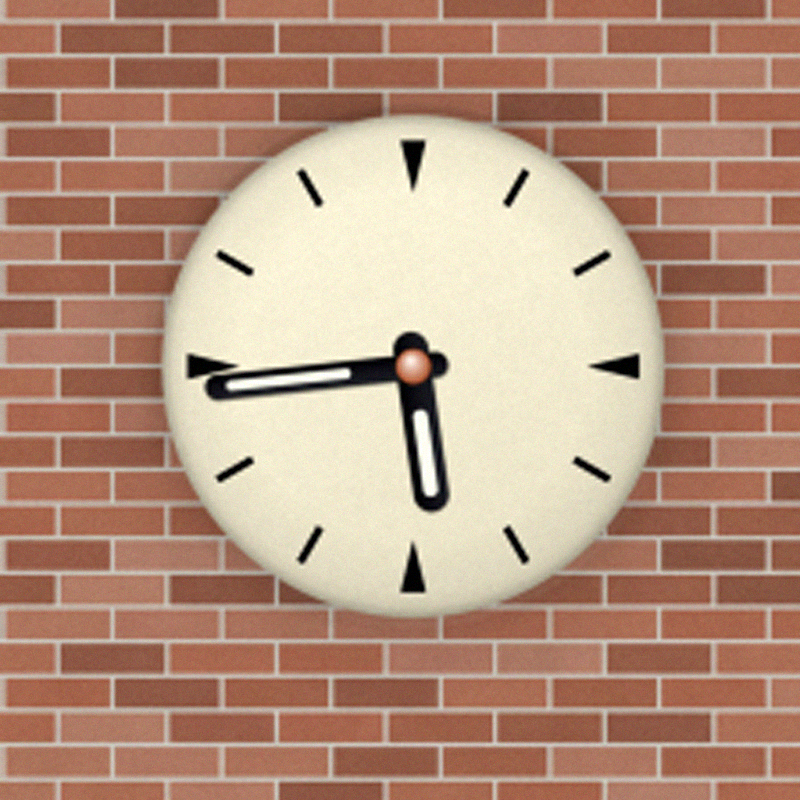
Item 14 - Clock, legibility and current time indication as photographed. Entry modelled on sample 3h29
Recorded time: 5h44
